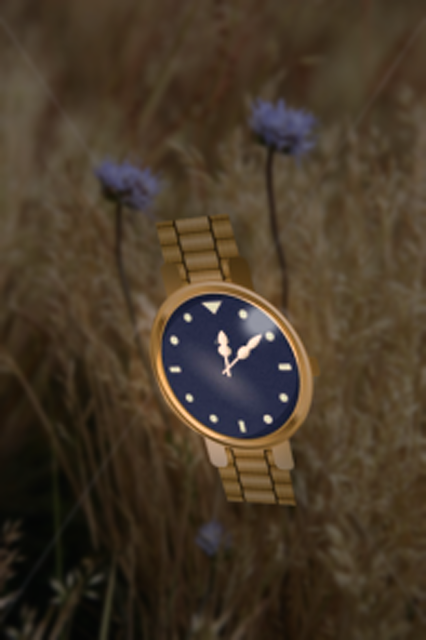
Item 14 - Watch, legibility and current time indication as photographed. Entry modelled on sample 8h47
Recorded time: 12h09
